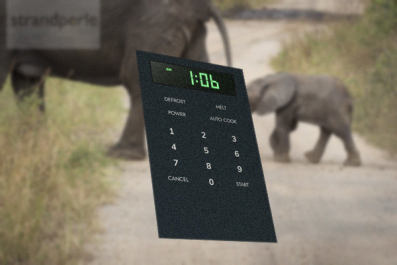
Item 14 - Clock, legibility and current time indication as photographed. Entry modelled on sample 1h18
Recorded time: 1h06
